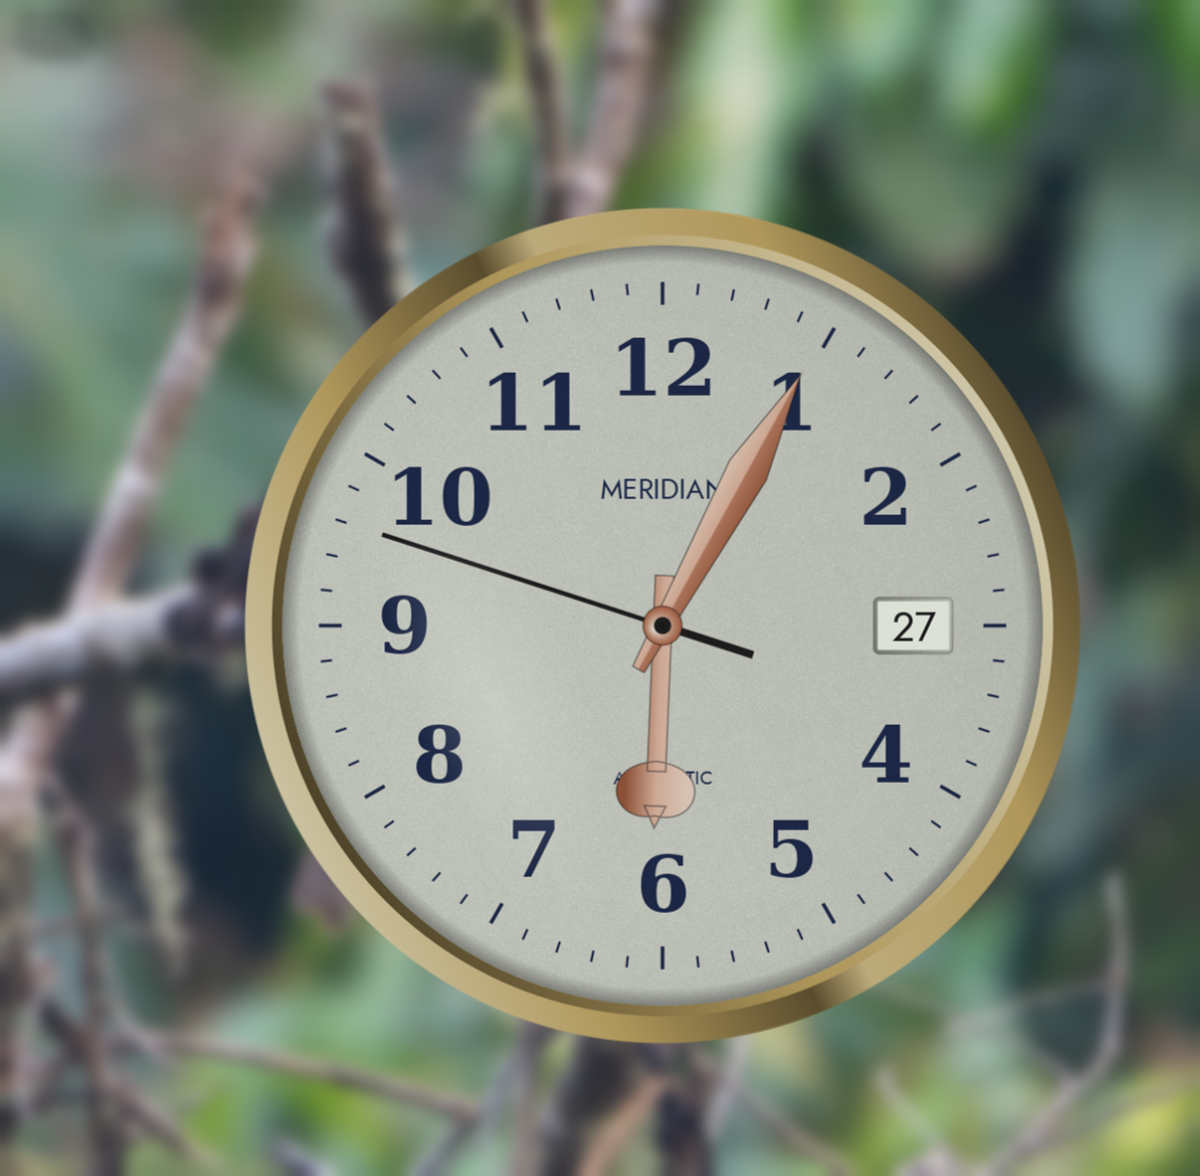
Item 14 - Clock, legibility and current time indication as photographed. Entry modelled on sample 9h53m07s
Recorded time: 6h04m48s
